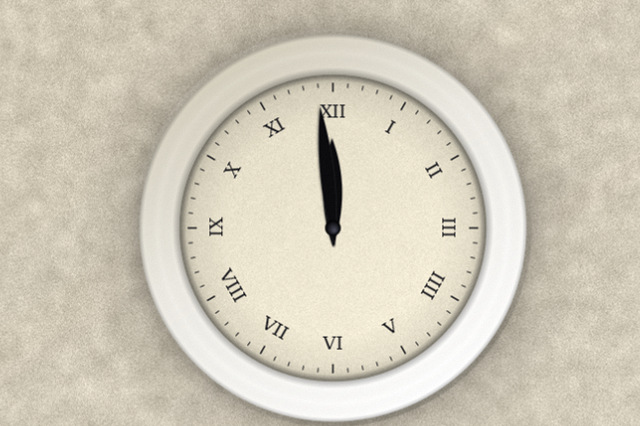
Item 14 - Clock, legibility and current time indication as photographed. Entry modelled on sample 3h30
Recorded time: 11h59
